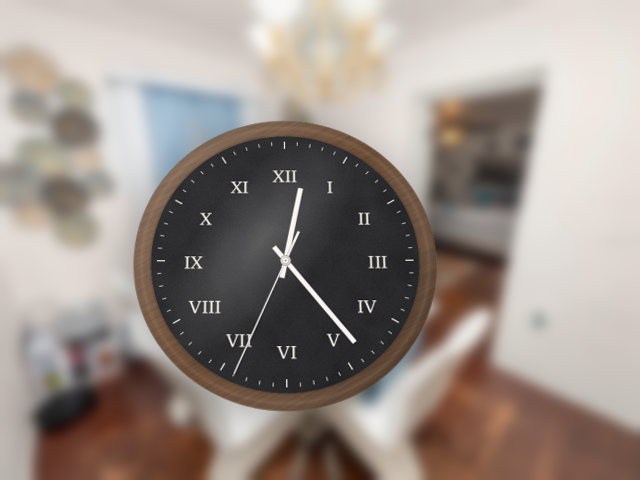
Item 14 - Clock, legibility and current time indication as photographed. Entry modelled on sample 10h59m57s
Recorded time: 12h23m34s
